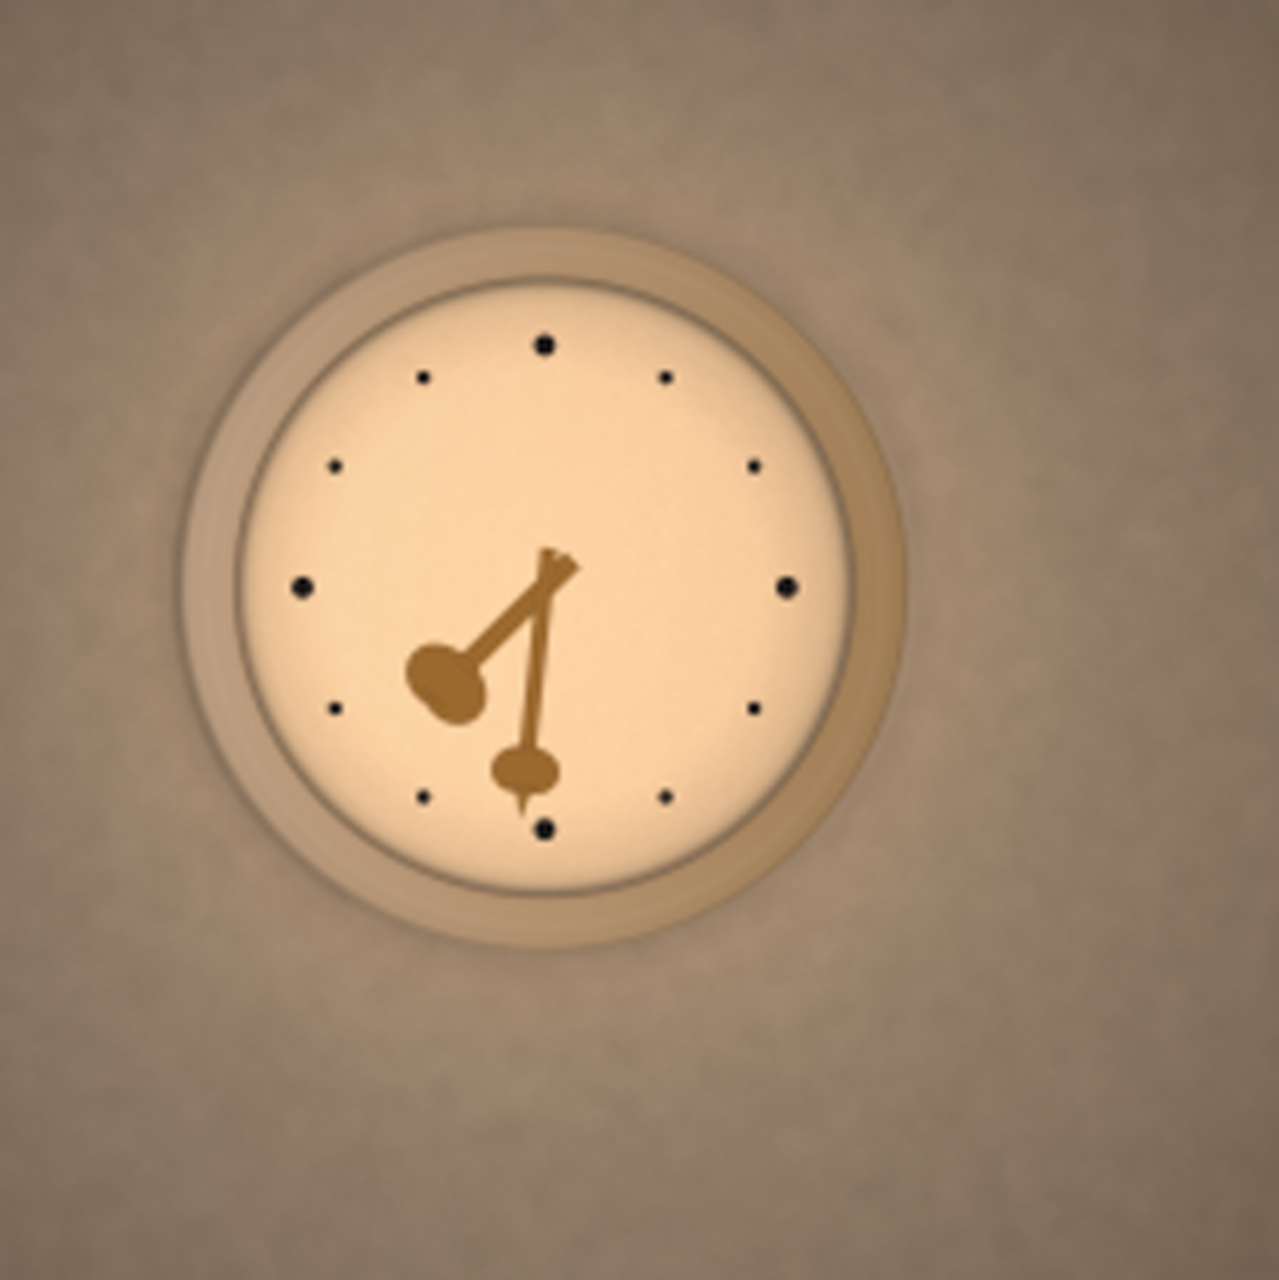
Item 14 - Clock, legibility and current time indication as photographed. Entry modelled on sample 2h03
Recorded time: 7h31
